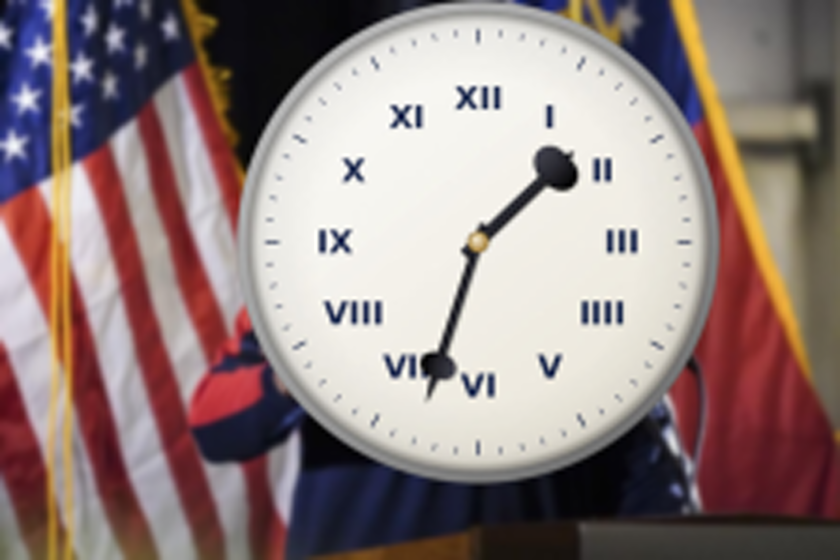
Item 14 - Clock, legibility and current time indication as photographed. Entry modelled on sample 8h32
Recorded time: 1h33
